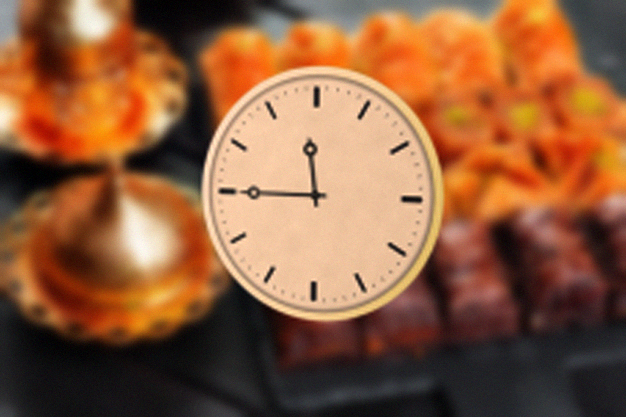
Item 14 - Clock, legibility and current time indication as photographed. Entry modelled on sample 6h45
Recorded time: 11h45
